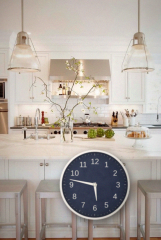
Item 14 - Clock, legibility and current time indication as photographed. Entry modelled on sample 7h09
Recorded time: 5h47
